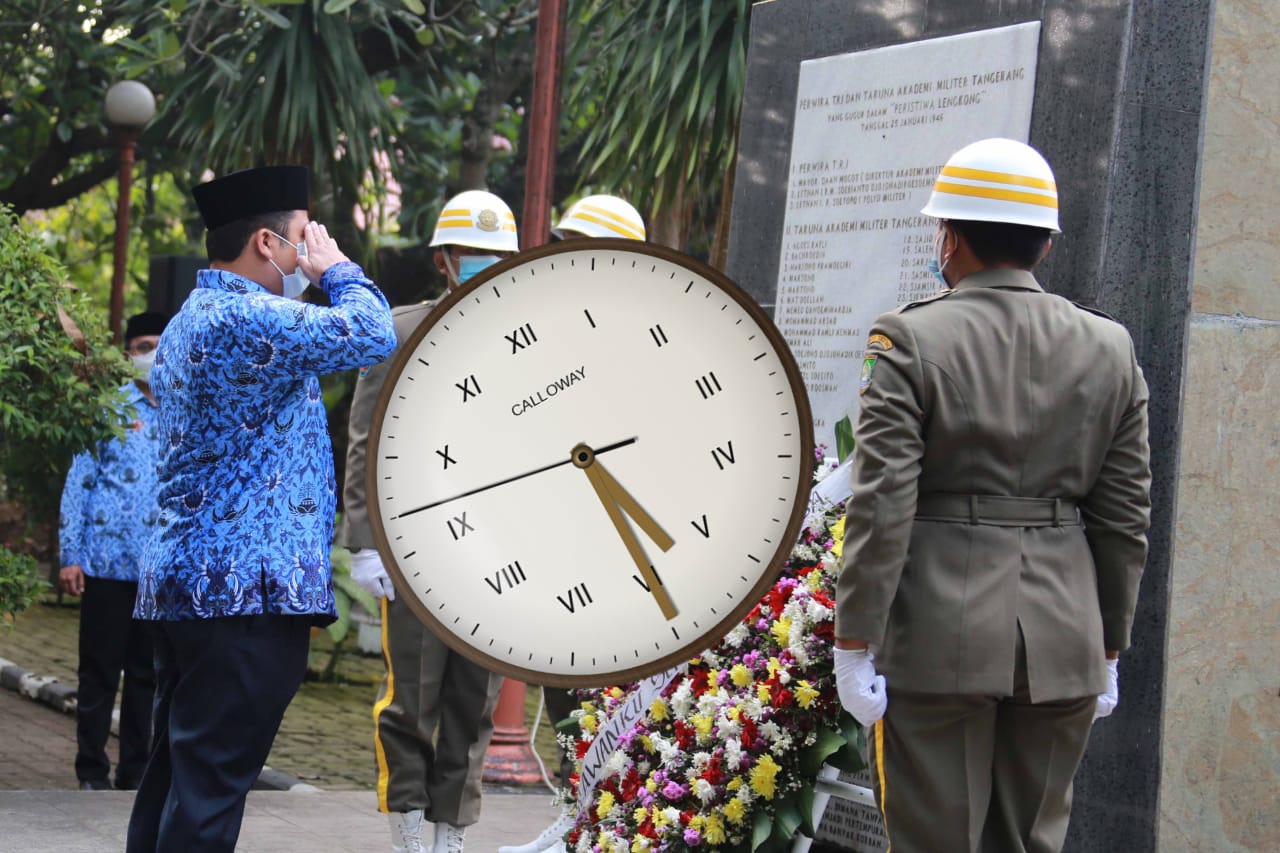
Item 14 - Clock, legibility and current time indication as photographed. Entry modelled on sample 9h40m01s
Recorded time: 5h29m47s
